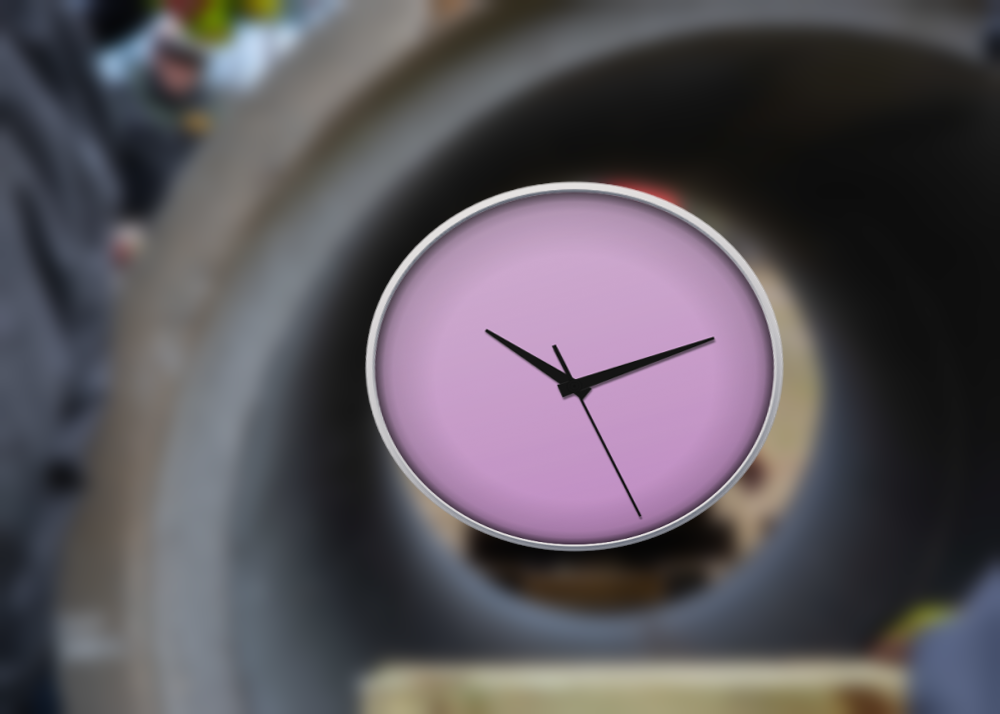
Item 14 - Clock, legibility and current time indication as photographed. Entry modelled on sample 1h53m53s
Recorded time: 10h11m26s
